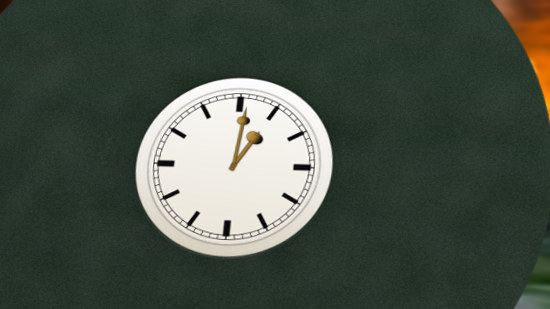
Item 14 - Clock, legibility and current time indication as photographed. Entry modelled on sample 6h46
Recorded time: 1h01
